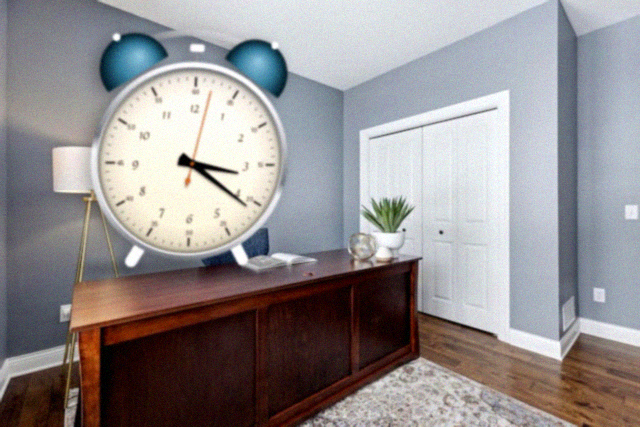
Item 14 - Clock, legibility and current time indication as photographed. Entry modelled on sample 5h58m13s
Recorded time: 3h21m02s
